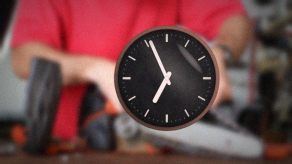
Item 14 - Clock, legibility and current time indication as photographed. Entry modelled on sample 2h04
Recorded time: 6h56
